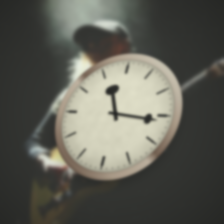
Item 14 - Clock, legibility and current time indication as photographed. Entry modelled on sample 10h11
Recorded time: 11h16
